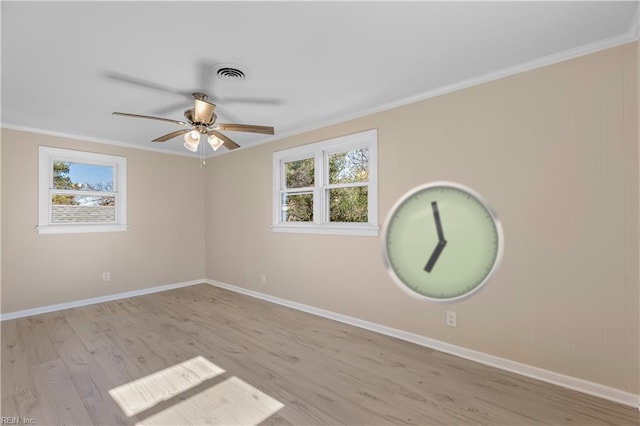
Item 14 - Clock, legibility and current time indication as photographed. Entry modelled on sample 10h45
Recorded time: 6h58
